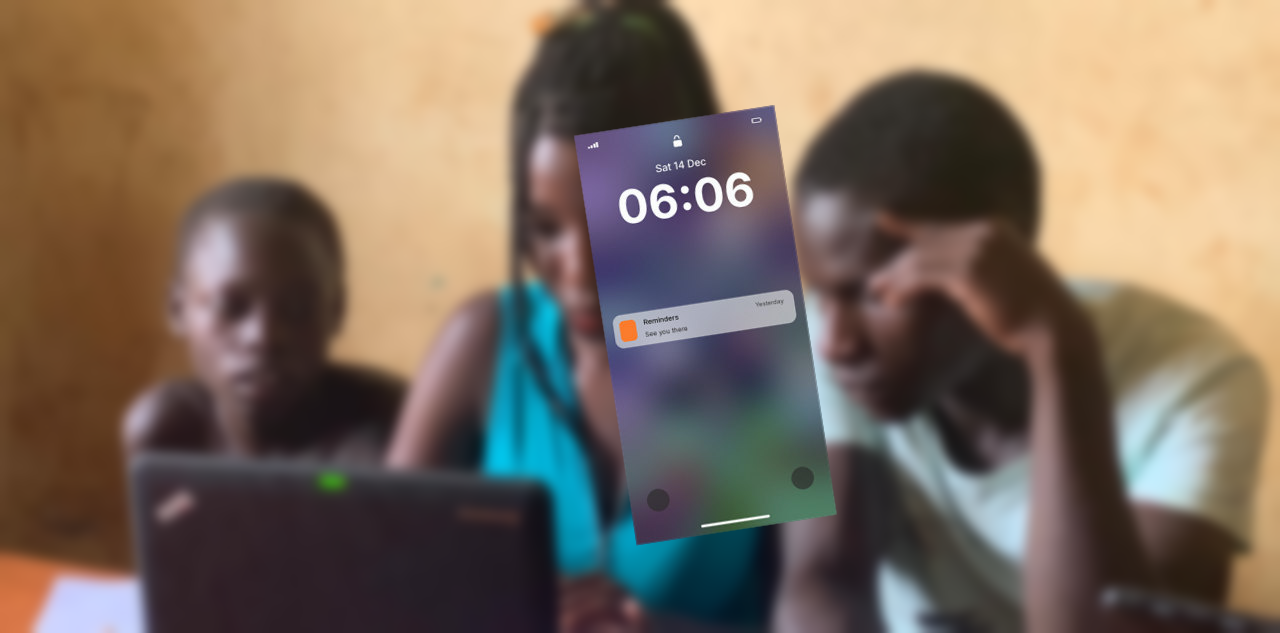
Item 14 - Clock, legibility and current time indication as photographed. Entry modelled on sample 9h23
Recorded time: 6h06
